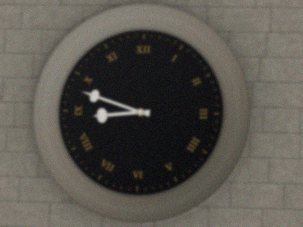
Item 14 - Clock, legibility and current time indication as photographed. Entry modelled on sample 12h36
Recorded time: 8h48
